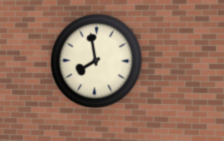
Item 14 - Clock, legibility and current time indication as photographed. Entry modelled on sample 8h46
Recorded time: 7h58
